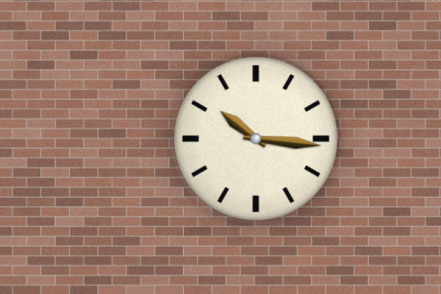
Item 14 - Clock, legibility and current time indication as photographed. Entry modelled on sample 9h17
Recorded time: 10h16
